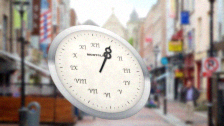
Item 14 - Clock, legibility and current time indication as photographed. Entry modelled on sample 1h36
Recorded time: 1h05
